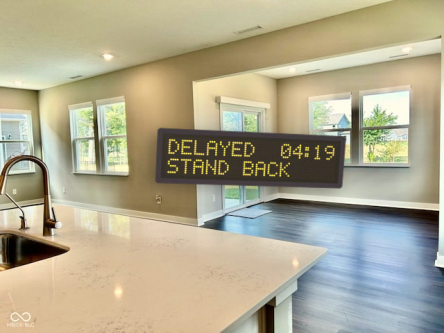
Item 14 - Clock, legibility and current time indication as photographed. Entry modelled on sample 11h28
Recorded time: 4h19
